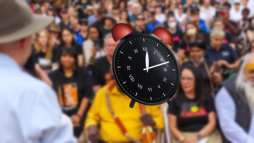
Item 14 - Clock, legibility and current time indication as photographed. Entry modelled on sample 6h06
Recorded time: 12h12
